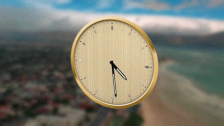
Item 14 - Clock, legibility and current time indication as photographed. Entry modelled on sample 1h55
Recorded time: 4h29
